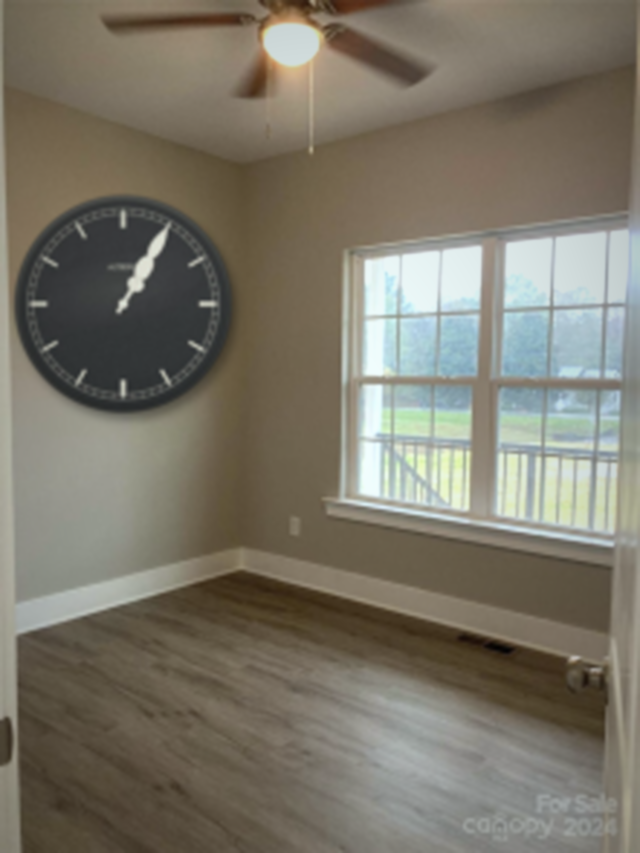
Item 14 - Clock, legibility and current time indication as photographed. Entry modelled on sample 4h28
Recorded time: 1h05
